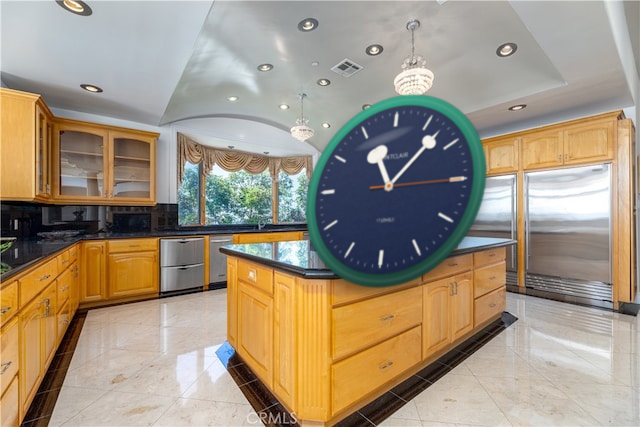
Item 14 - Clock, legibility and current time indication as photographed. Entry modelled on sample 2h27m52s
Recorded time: 11h07m15s
